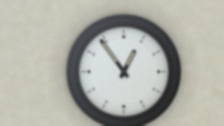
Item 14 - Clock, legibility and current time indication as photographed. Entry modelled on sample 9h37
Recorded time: 12h54
